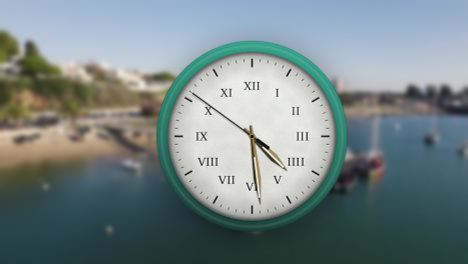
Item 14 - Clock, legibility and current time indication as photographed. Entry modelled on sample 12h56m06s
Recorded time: 4h28m51s
